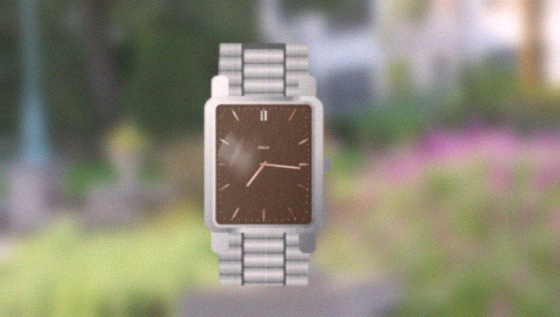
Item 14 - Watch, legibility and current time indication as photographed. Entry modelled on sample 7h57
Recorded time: 7h16
